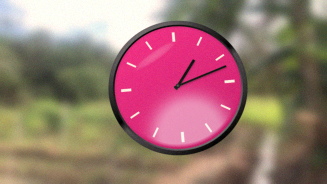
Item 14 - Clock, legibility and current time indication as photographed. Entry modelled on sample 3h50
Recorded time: 1h12
